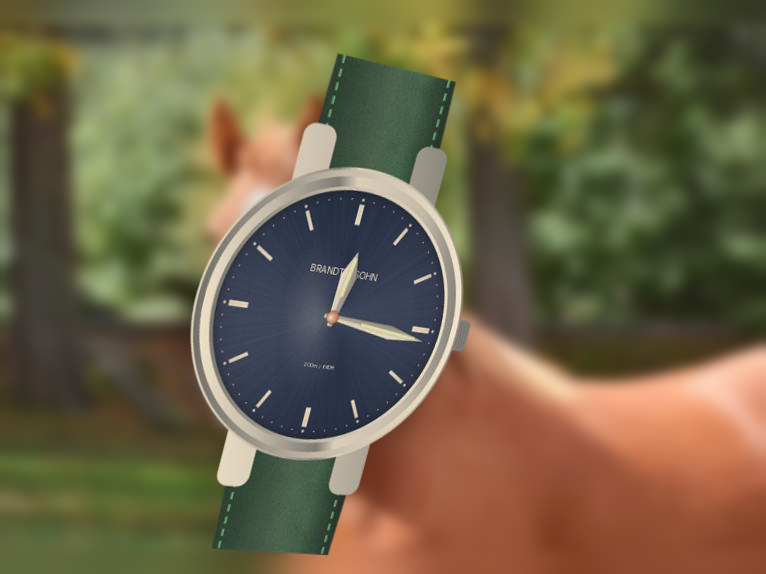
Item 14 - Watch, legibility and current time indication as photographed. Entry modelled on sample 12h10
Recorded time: 12h16
